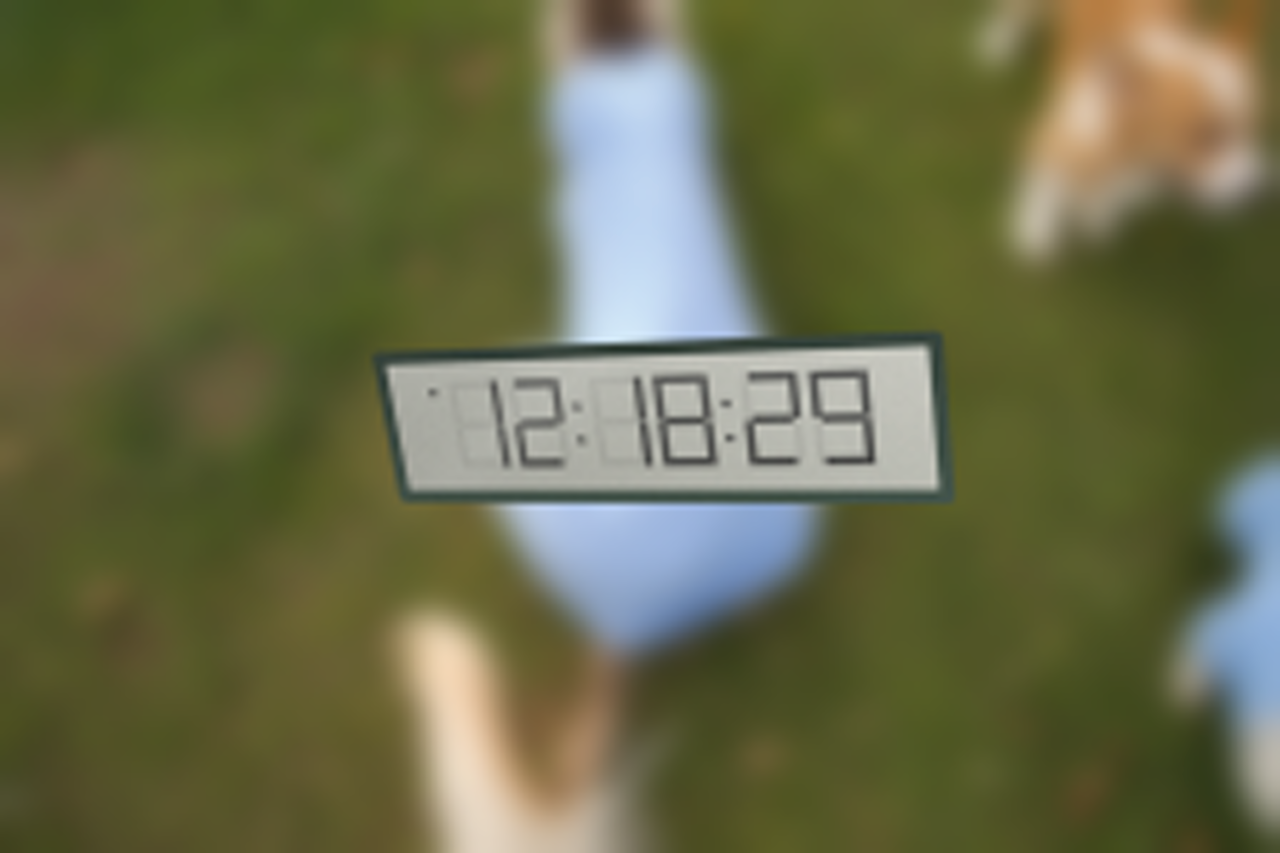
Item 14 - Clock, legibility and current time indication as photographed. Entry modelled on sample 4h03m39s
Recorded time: 12h18m29s
